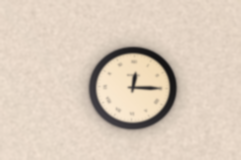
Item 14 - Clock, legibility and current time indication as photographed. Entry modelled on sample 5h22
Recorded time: 12h15
